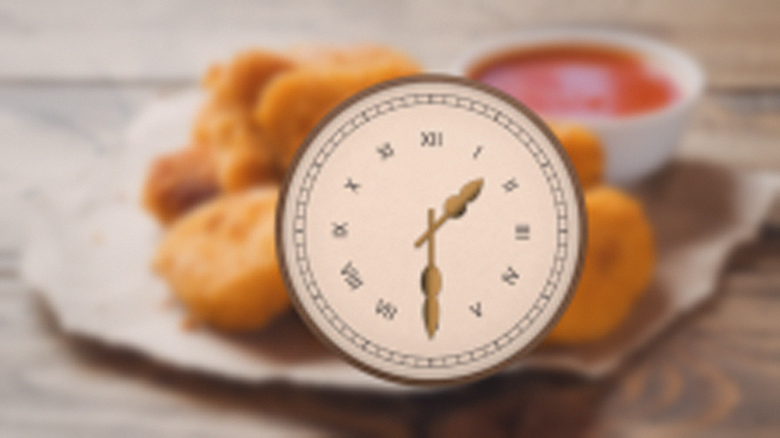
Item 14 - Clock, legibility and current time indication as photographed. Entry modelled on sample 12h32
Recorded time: 1h30
